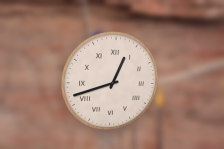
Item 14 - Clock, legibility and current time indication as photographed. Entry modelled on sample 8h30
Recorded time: 12h42
